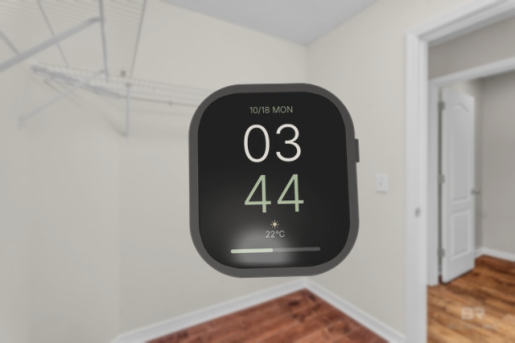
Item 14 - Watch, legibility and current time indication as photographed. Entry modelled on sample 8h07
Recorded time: 3h44
